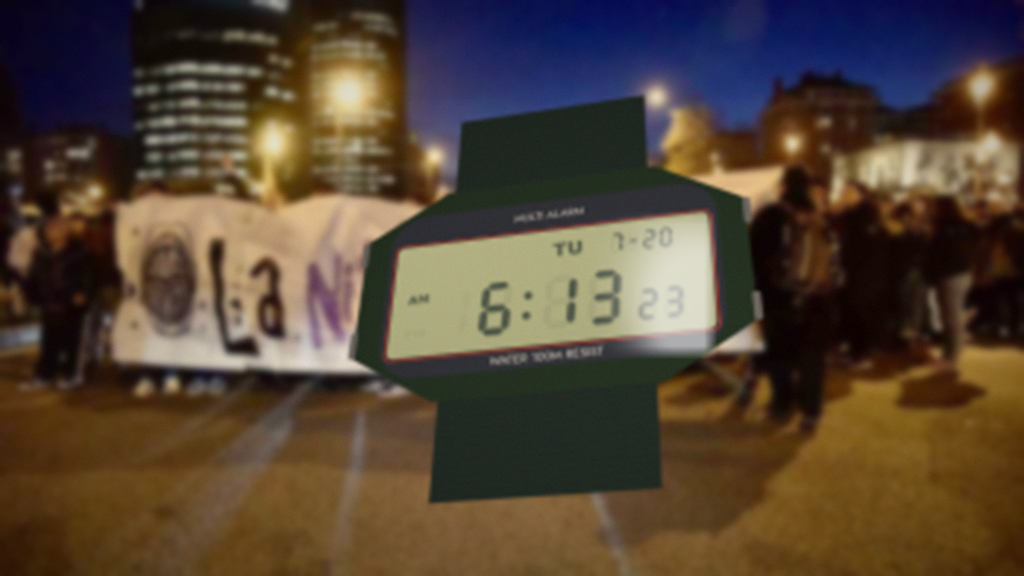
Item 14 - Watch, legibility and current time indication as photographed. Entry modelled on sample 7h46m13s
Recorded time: 6h13m23s
